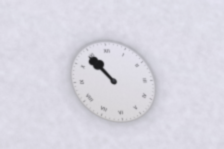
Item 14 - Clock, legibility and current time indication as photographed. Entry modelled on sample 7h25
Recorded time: 10h54
